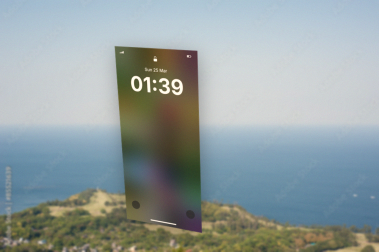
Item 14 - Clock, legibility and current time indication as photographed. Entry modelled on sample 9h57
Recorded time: 1h39
